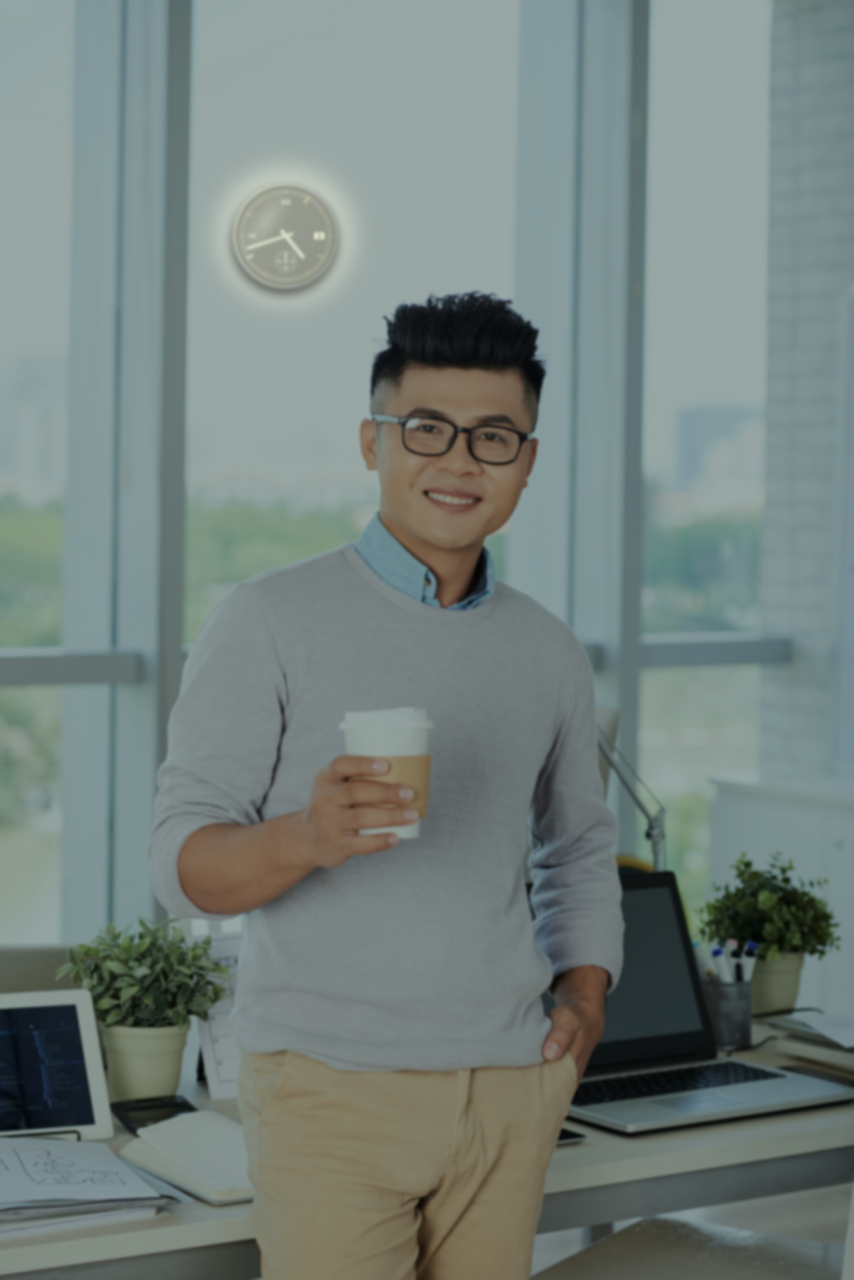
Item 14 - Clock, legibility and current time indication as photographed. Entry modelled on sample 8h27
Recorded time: 4h42
